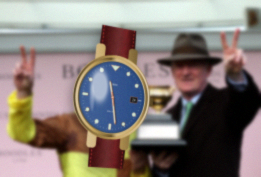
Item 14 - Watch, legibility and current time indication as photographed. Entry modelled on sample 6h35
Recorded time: 11h28
